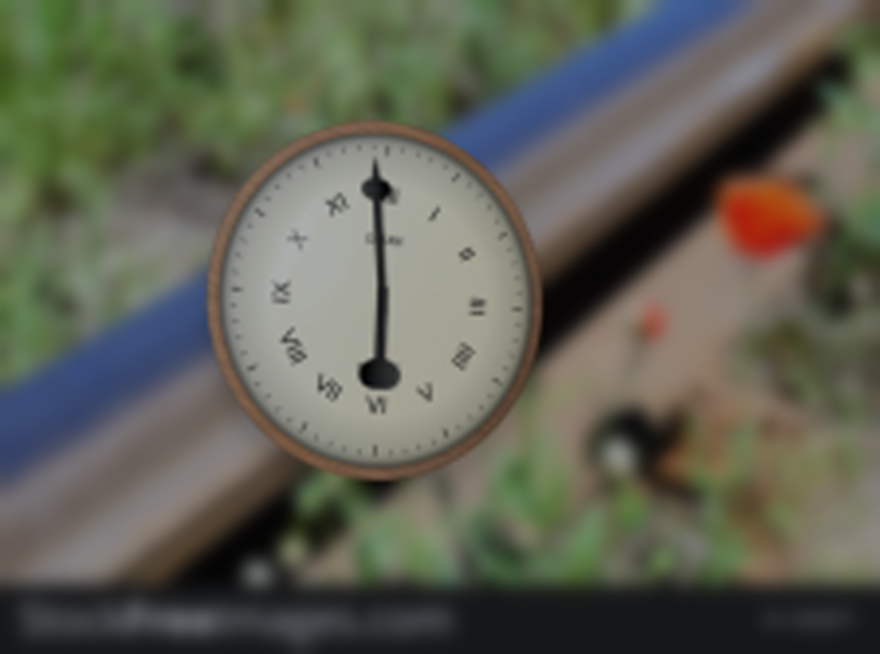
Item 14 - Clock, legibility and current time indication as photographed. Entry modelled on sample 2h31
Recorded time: 5h59
